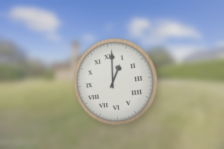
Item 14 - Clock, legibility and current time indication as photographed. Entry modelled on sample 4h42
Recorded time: 1h01
